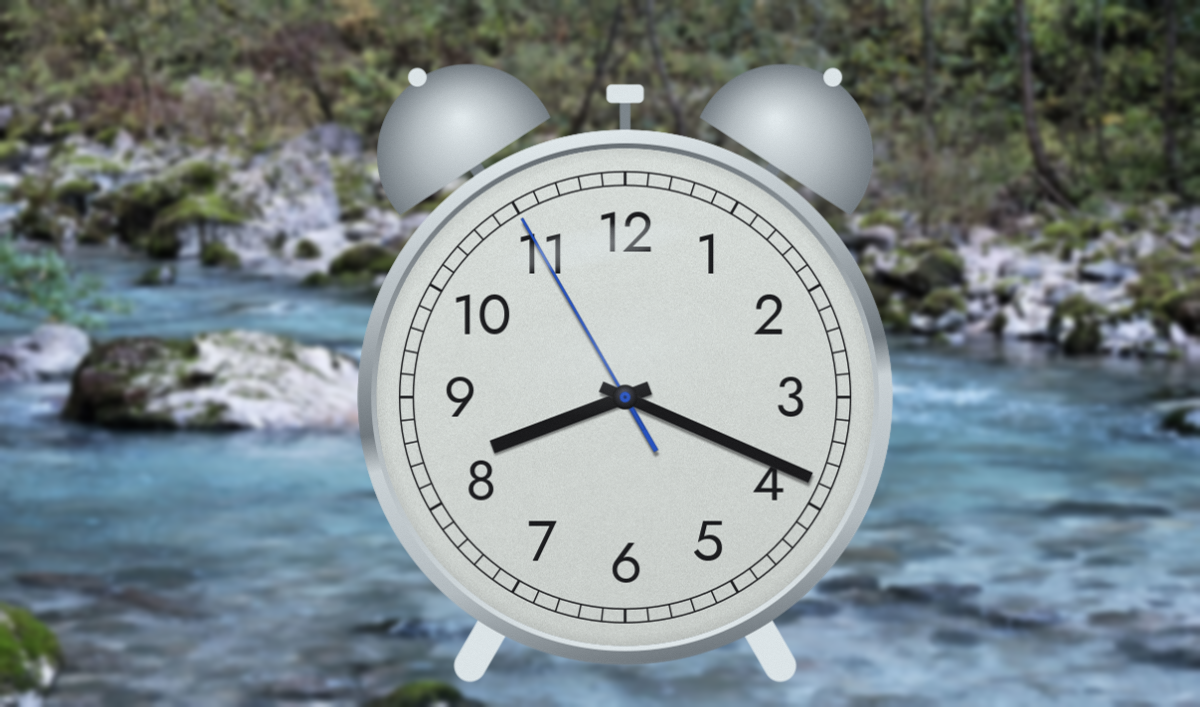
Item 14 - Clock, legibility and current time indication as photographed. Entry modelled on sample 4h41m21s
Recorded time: 8h18m55s
